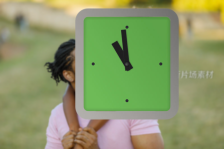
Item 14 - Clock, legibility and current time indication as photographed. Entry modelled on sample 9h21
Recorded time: 10h59
